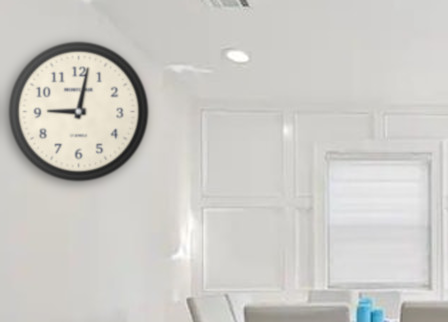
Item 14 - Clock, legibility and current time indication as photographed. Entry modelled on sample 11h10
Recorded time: 9h02
